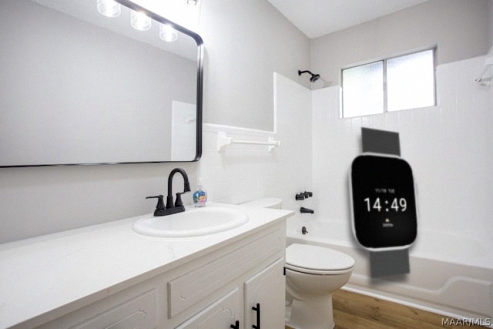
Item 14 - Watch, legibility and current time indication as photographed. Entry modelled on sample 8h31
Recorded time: 14h49
